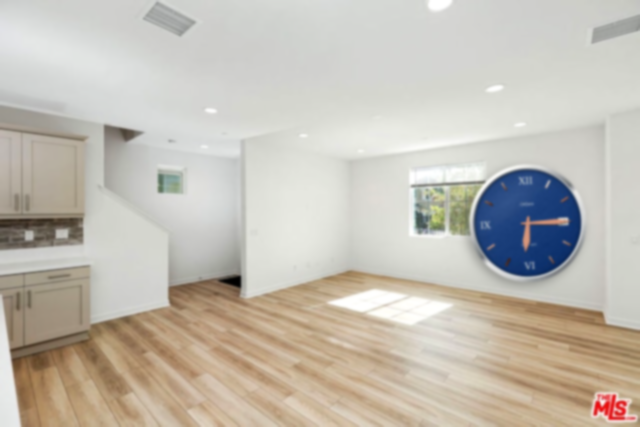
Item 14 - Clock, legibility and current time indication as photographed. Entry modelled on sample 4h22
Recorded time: 6h15
